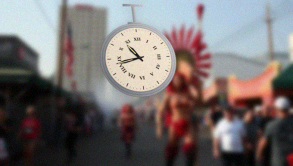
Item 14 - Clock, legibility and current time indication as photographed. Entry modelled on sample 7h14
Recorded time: 10h43
